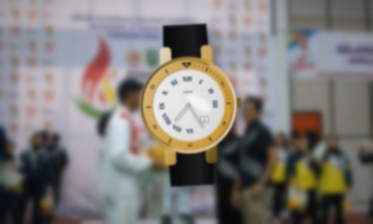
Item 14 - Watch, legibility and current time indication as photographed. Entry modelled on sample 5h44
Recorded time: 7h25
